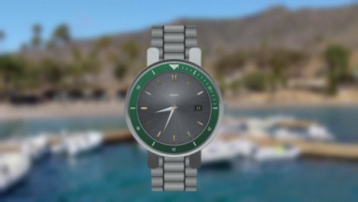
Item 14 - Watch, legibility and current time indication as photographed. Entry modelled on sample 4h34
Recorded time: 8h34
